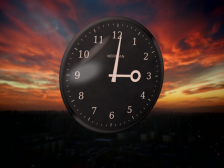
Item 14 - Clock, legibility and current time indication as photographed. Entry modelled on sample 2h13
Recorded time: 3h01
